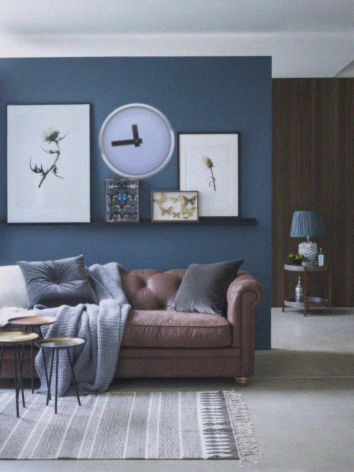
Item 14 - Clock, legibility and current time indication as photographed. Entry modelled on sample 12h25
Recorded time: 11h44
